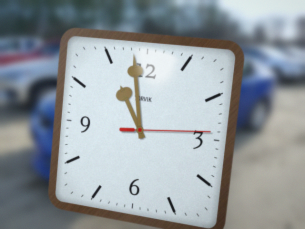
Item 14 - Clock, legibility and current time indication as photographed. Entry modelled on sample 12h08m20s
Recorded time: 10h58m14s
